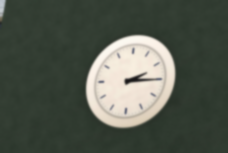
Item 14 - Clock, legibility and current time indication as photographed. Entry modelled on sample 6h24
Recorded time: 2h15
